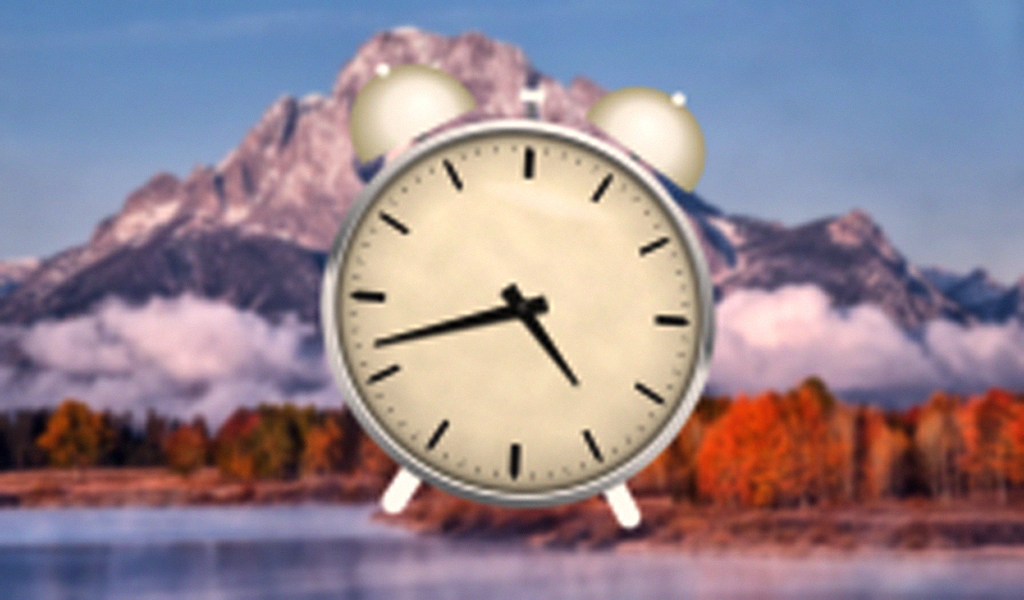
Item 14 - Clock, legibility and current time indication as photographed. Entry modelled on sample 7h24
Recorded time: 4h42
